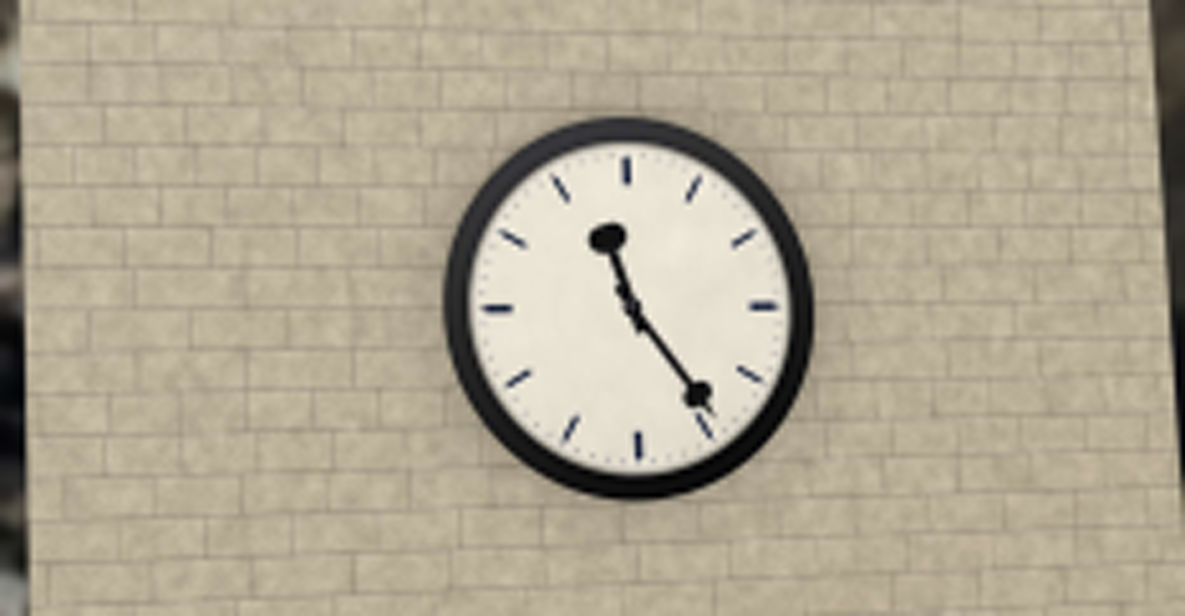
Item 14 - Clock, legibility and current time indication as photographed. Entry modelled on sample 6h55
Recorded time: 11h24
